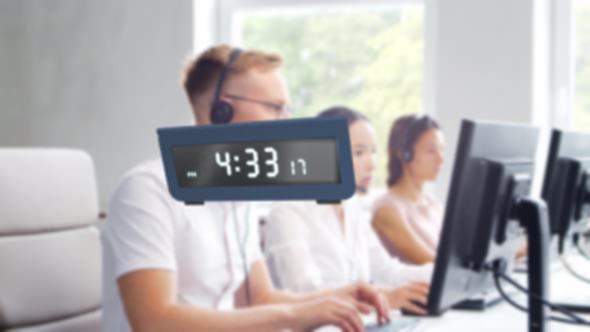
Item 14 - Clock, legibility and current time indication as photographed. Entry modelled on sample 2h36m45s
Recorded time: 4h33m17s
